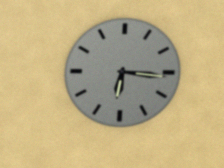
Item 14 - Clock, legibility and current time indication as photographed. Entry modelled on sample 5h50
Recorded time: 6h16
